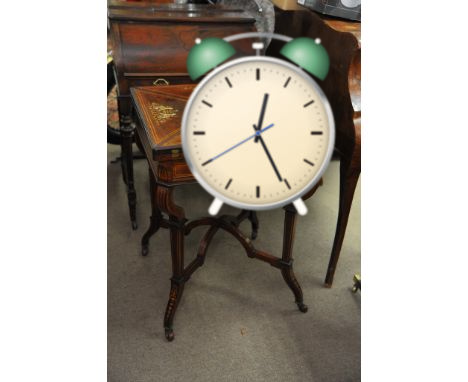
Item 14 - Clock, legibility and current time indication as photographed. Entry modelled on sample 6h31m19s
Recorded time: 12h25m40s
